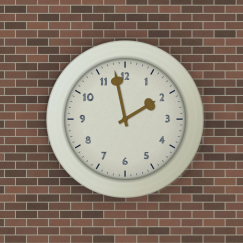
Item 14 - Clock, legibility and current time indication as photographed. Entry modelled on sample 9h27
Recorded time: 1h58
